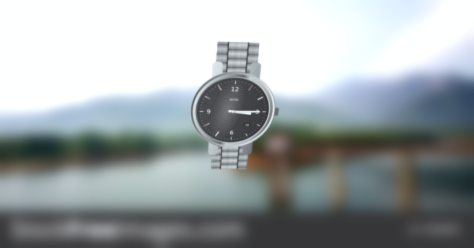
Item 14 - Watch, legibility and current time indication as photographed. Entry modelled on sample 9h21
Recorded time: 3h15
